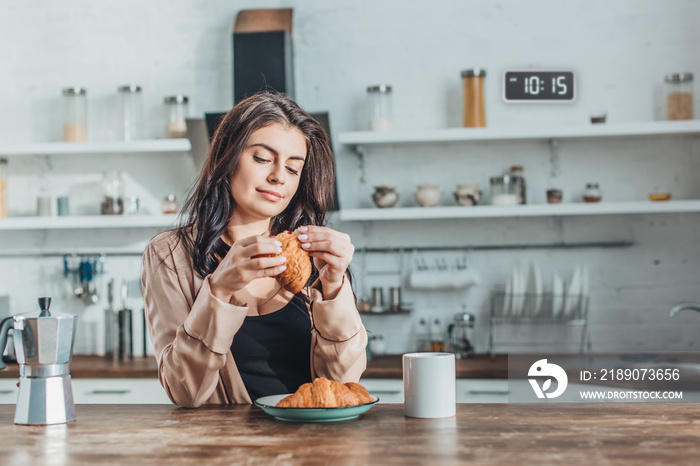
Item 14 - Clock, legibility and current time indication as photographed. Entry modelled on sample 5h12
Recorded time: 10h15
